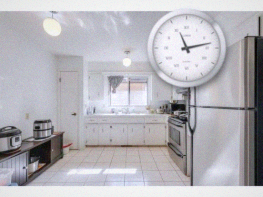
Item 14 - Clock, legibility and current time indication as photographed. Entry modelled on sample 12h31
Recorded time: 11h13
